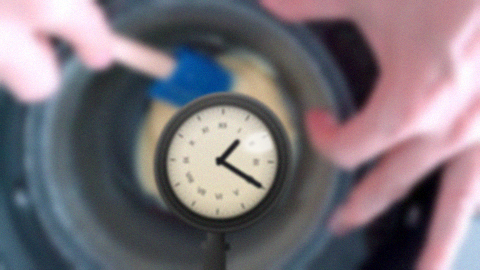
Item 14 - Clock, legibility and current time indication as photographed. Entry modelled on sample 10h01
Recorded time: 1h20
